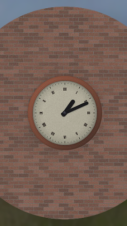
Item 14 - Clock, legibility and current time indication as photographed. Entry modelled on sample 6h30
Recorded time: 1h11
